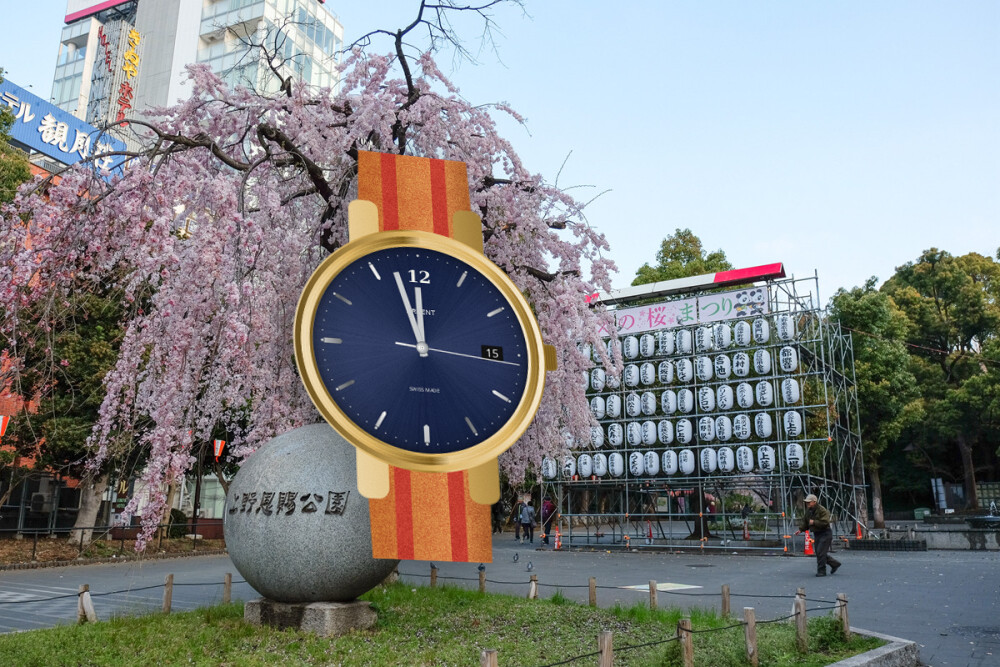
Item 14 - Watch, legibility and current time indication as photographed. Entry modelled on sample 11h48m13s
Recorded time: 11h57m16s
